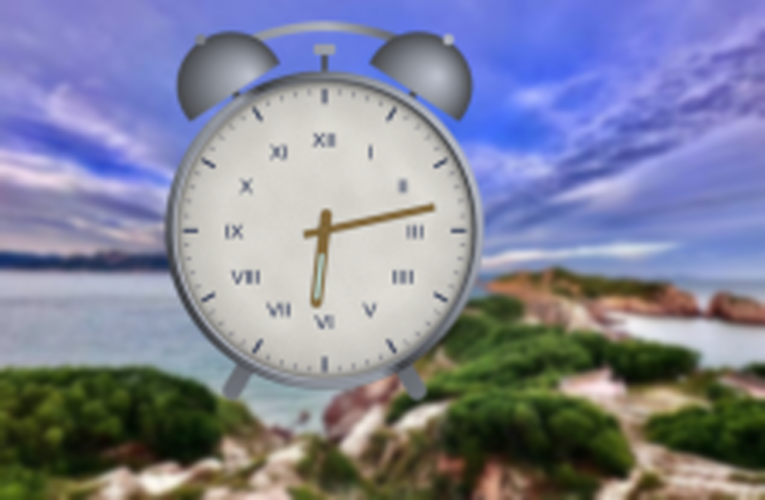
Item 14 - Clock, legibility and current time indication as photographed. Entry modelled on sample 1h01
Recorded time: 6h13
